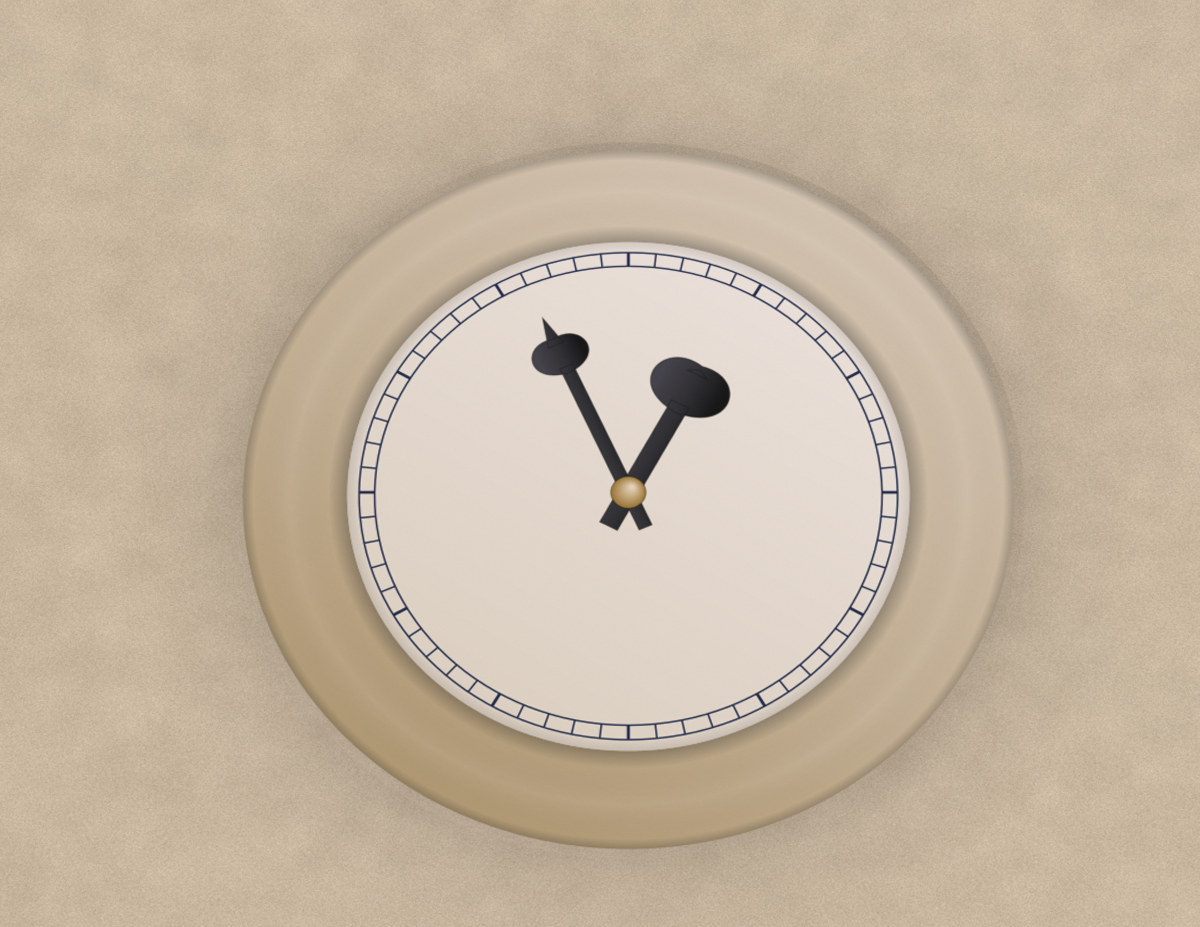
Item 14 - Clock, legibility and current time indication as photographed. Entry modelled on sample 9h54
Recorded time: 12h56
